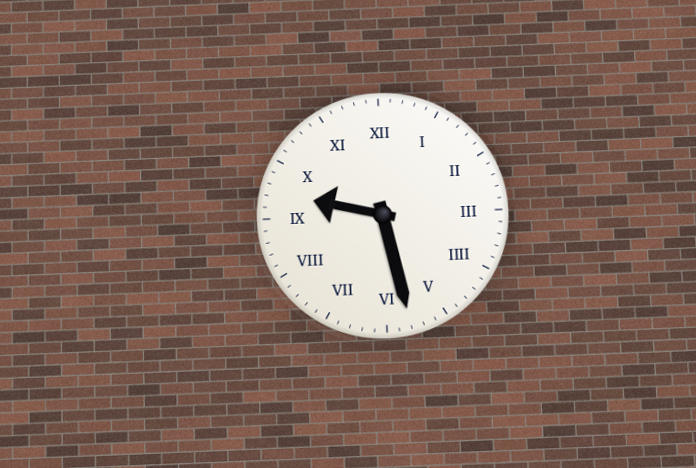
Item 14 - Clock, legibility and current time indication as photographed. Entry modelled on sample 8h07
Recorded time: 9h28
